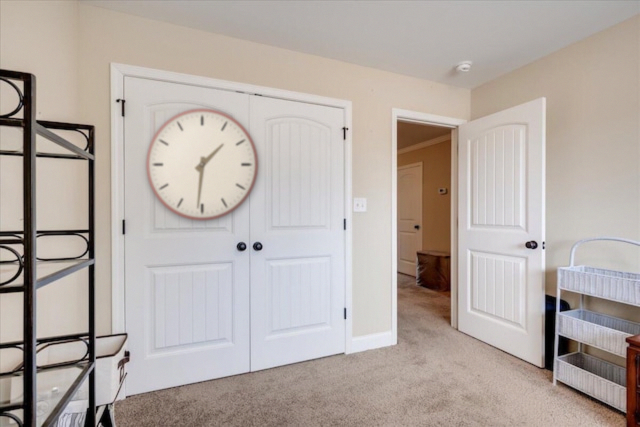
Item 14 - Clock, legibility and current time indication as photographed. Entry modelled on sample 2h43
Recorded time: 1h31
